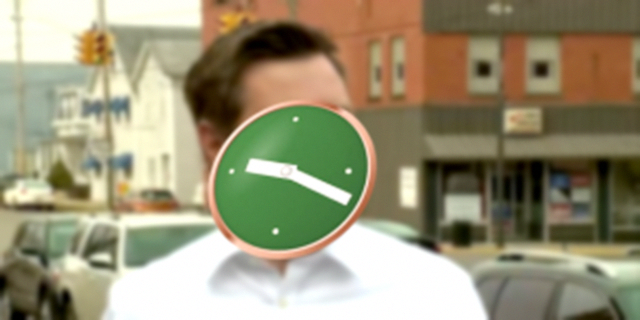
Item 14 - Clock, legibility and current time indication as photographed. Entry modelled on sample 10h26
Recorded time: 9h19
